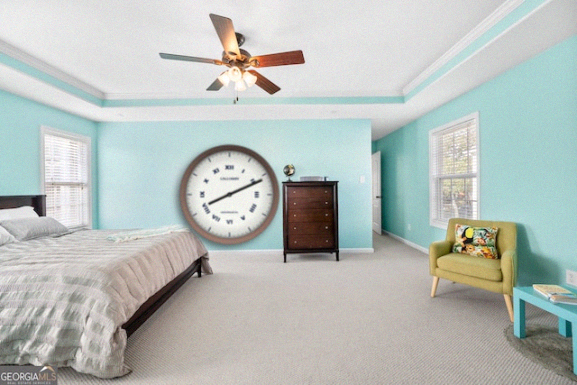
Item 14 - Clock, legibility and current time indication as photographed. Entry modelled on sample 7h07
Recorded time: 8h11
